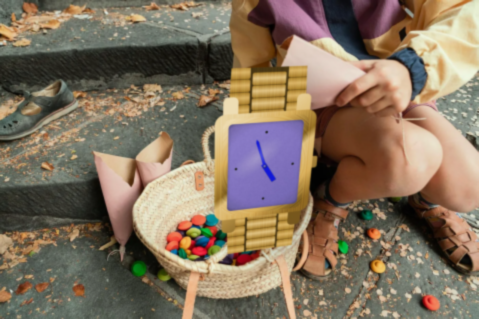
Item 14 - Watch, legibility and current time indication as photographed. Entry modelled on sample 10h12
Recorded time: 4h57
